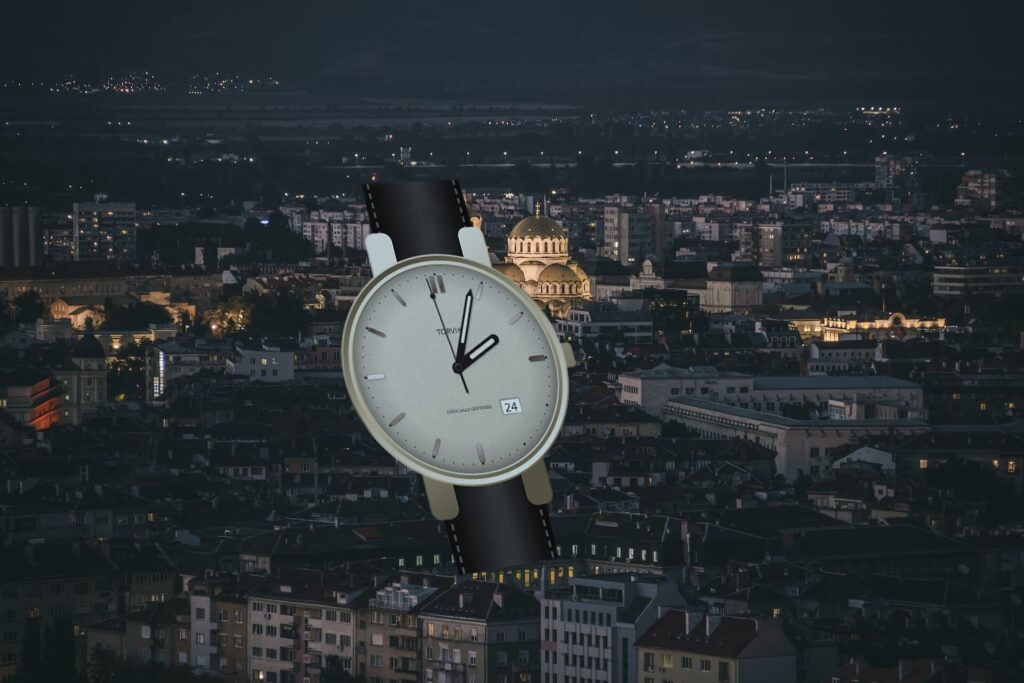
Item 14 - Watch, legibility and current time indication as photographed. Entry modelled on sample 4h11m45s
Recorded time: 2h03m59s
